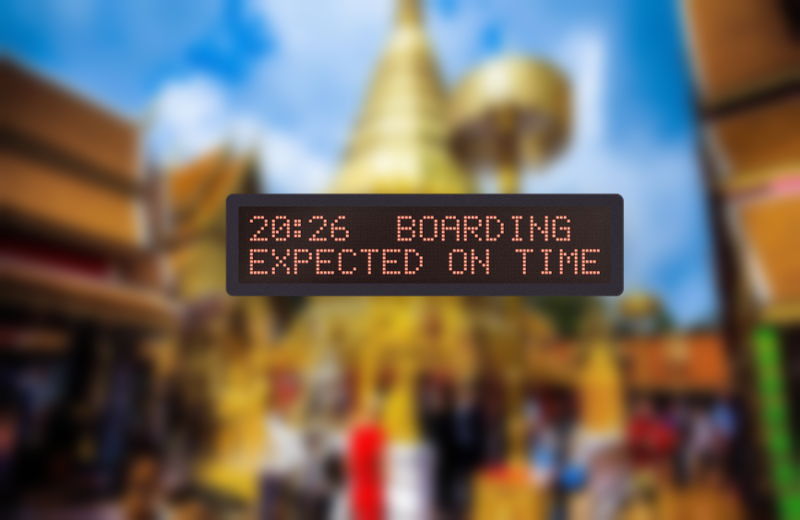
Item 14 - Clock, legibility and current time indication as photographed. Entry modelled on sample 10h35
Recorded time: 20h26
